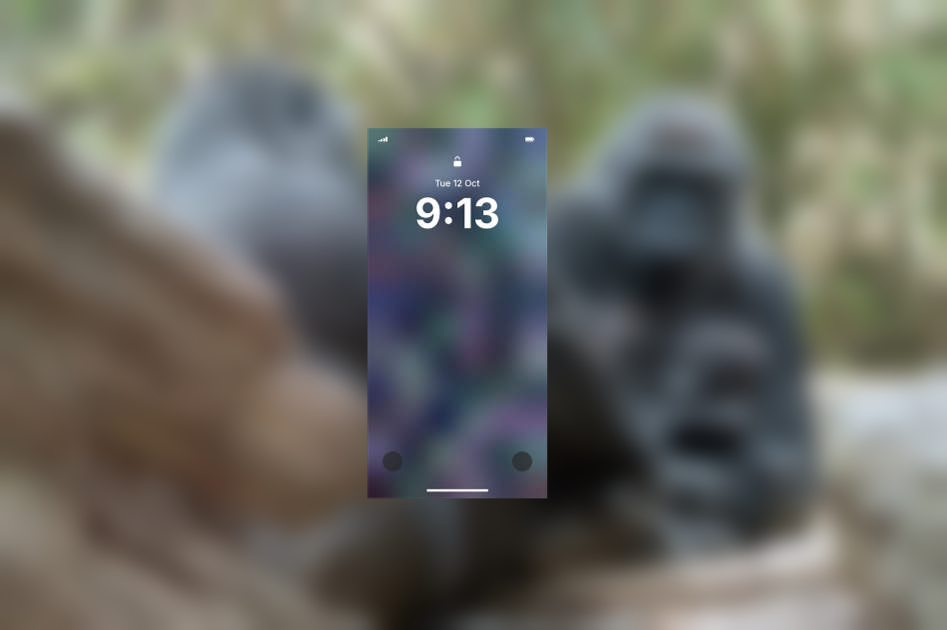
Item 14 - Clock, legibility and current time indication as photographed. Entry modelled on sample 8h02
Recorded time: 9h13
